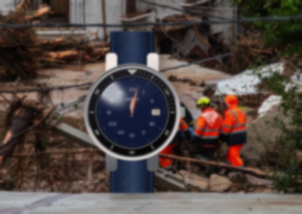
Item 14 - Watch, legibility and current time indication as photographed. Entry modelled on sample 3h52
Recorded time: 12h02
